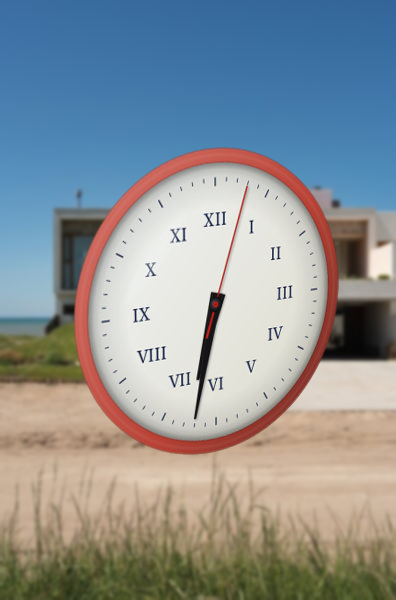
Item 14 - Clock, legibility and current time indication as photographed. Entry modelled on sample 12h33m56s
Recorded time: 6h32m03s
